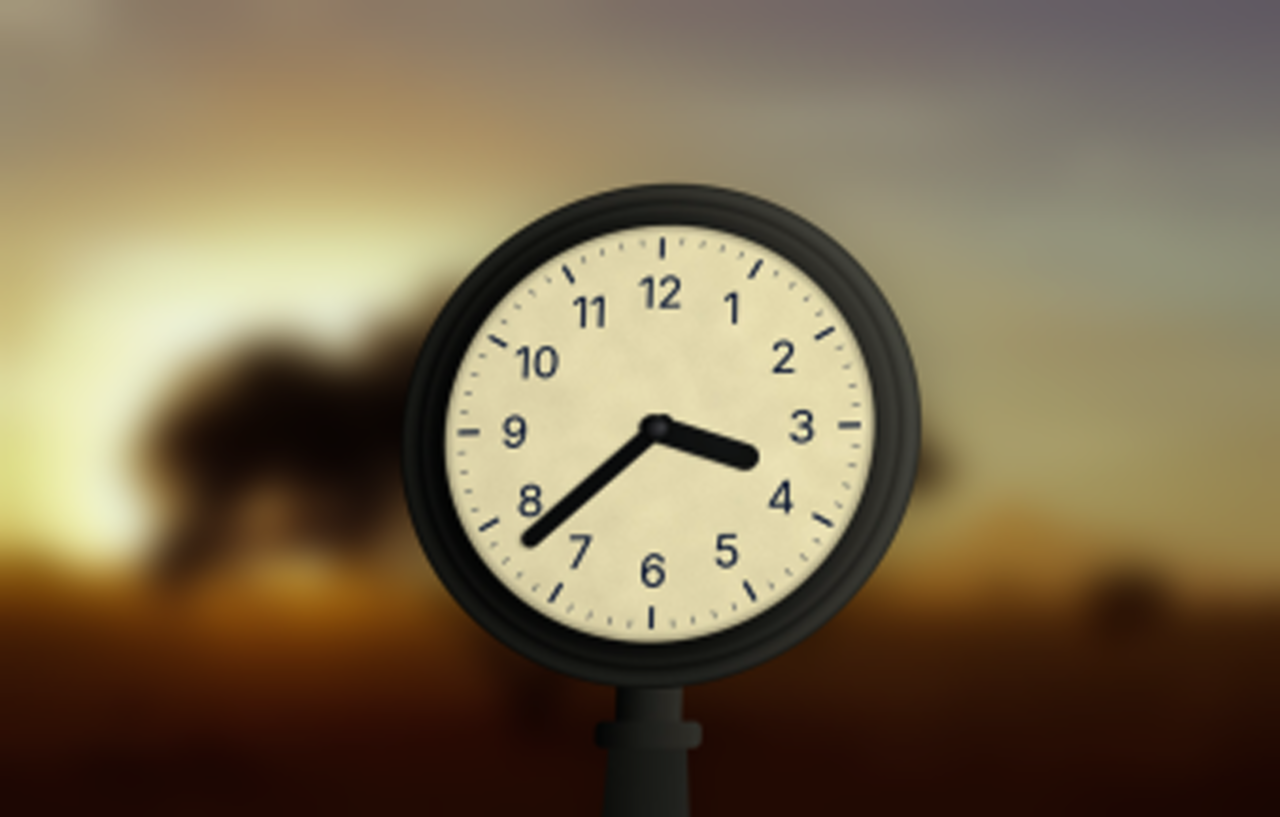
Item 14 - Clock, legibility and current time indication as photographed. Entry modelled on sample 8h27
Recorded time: 3h38
